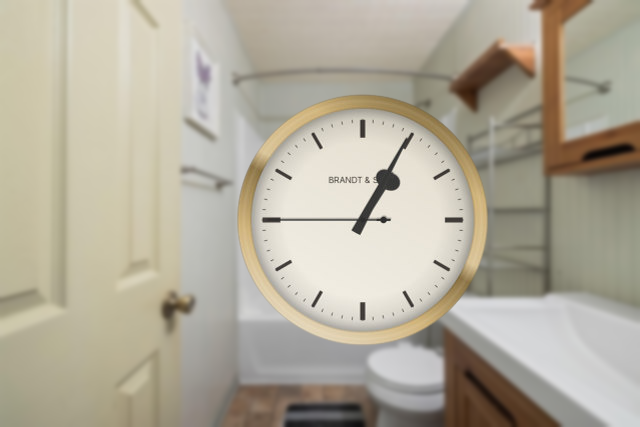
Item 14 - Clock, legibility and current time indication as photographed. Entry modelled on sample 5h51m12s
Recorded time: 1h04m45s
